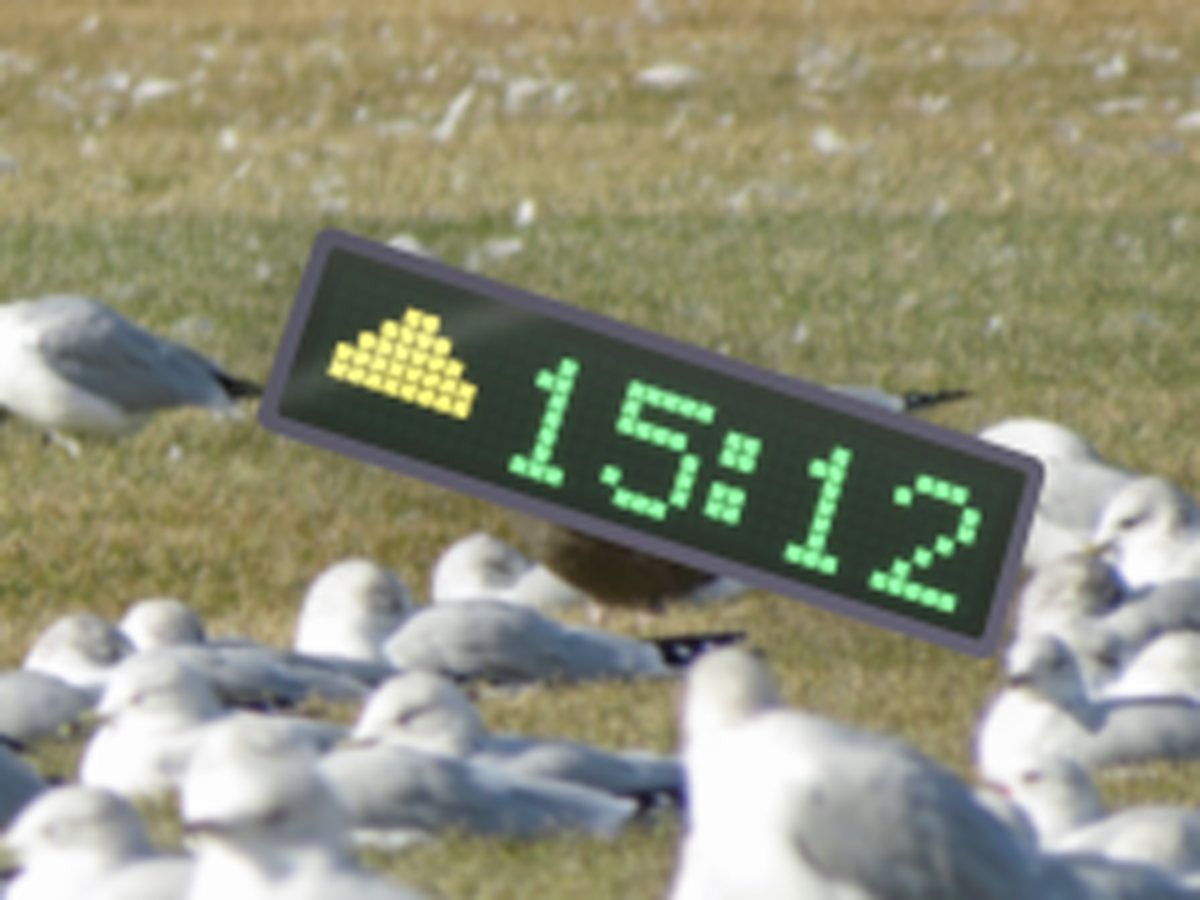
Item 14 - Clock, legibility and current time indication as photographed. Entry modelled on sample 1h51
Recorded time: 15h12
